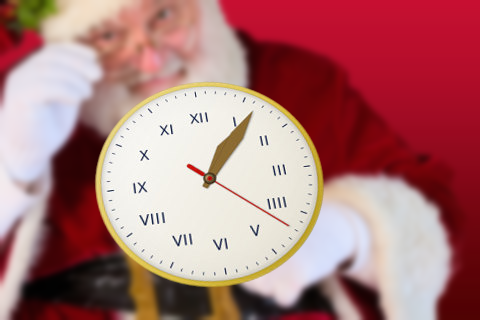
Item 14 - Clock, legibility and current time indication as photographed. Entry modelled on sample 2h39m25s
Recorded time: 1h06m22s
